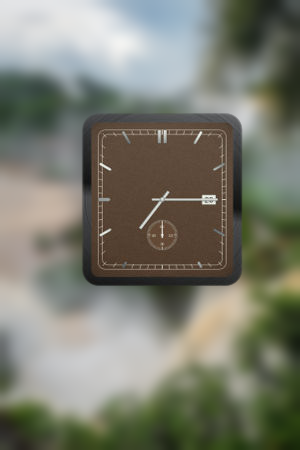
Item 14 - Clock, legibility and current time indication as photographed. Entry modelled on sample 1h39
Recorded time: 7h15
